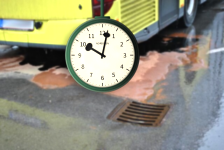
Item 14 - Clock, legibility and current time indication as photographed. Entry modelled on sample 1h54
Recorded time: 10h02
